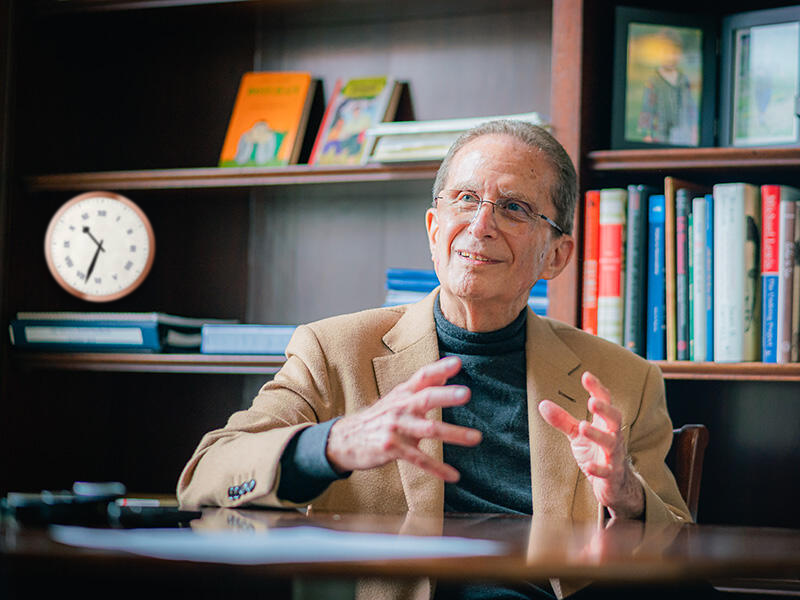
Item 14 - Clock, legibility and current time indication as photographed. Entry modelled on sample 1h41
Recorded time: 10h33
